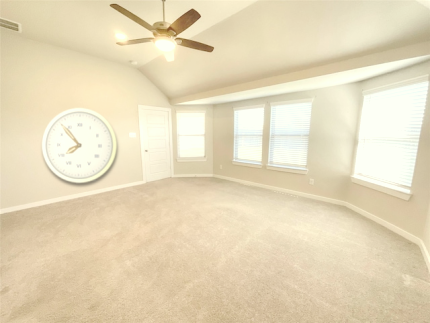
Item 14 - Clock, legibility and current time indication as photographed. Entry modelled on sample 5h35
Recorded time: 7h53
